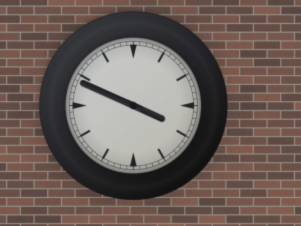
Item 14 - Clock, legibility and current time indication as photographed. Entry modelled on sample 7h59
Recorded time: 3h49
